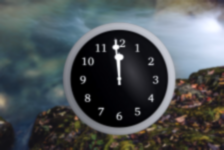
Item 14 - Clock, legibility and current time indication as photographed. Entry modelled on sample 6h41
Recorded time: 11h59
